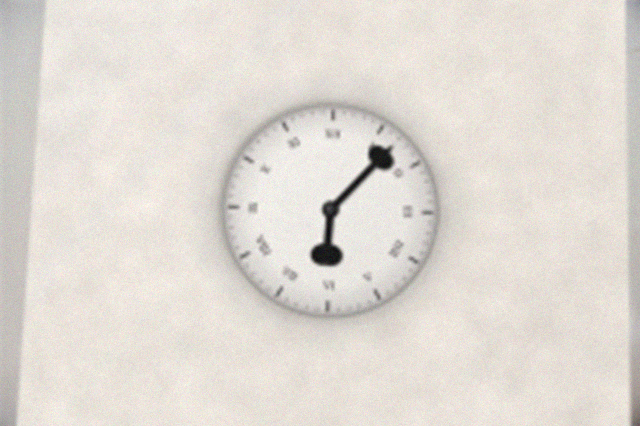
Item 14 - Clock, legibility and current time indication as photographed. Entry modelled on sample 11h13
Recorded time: 6h07
